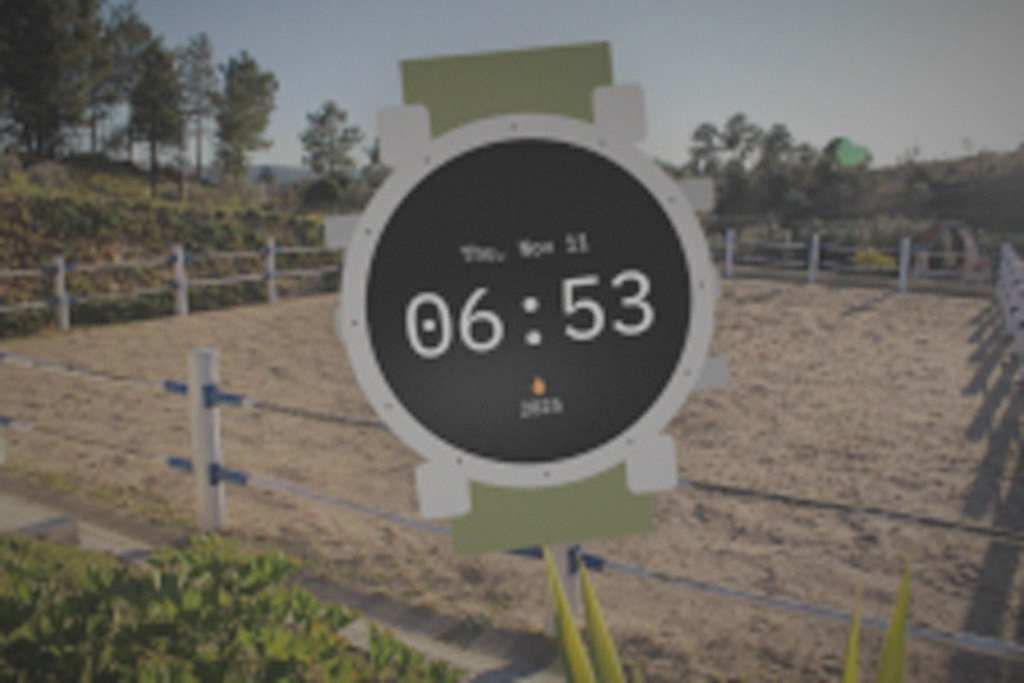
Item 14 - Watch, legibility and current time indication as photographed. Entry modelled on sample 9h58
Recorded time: 6h53
